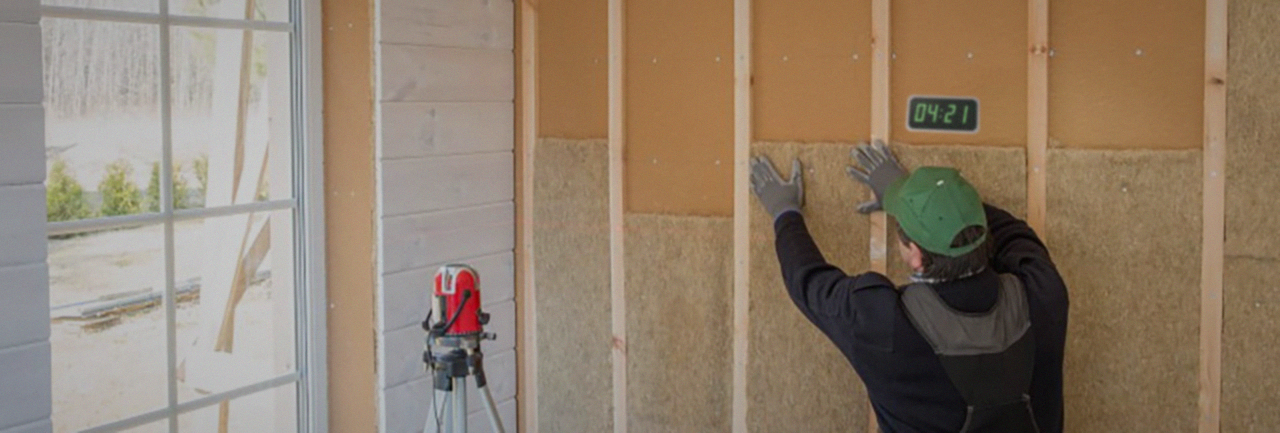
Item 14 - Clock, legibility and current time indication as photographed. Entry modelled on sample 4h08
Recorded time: 4h21
